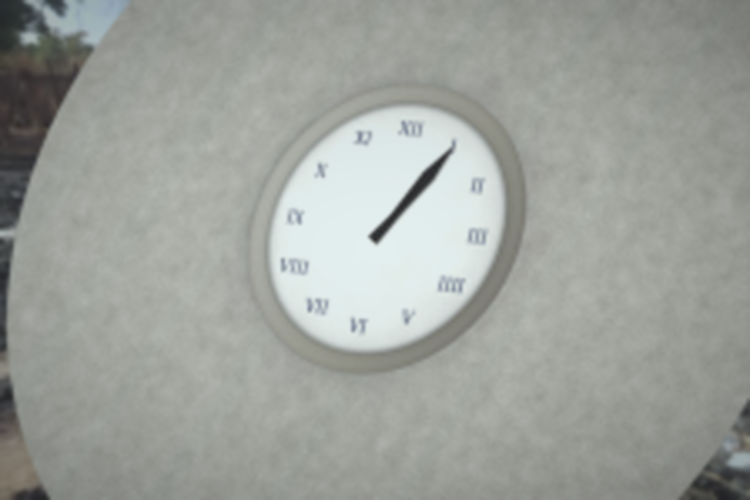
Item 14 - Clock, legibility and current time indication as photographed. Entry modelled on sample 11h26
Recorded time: 1h05
